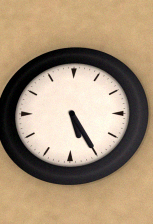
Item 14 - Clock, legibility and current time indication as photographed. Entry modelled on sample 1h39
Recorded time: 5h25
